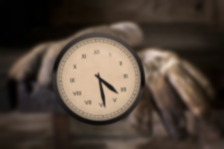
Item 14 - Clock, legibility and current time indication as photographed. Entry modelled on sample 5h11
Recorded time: 4h29
